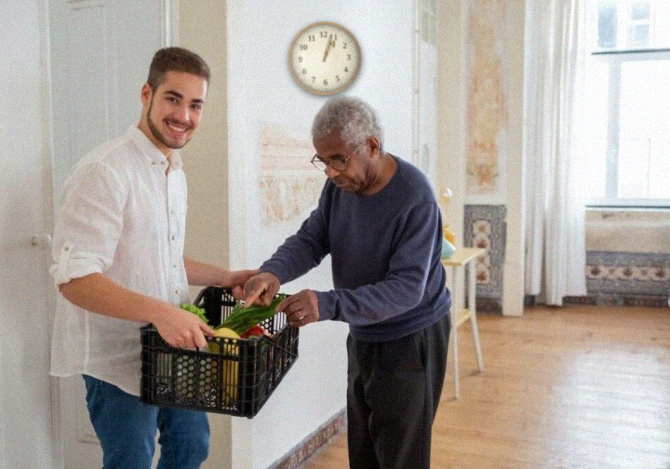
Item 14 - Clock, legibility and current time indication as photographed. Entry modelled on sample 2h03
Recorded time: 1h03
